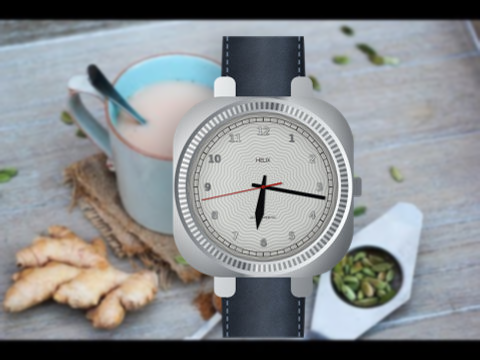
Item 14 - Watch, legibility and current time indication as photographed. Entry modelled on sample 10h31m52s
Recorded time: 6h16m43s
